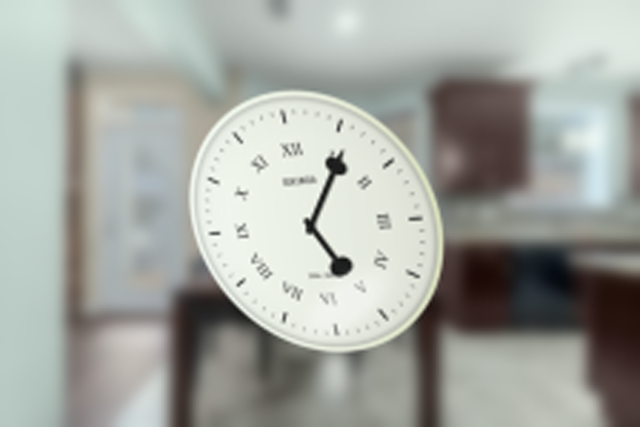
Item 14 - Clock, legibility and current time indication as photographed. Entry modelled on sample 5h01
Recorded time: 5h06
